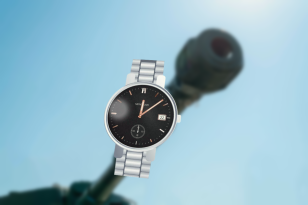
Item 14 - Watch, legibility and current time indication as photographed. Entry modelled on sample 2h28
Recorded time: 12h08
